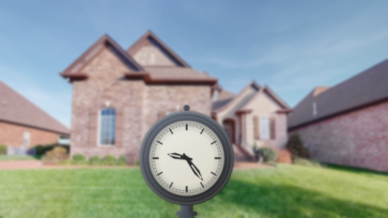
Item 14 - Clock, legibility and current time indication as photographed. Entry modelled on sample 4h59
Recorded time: 9h24
